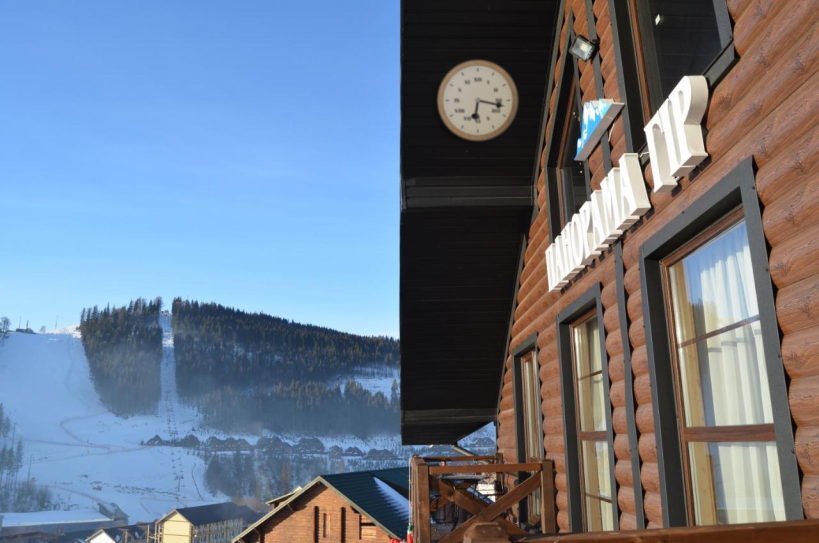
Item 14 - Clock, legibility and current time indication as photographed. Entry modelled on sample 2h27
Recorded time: 6h17
